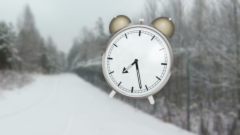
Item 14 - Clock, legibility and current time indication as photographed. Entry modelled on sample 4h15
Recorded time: 7h27
